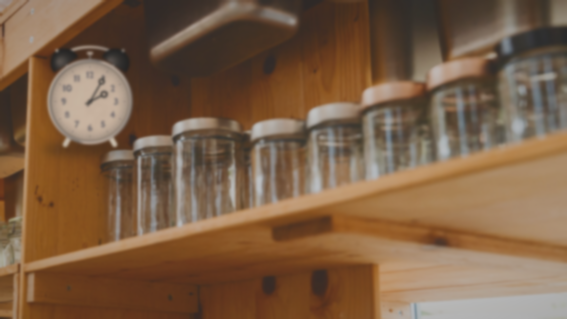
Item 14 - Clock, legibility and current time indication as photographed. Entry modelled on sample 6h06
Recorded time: 2h05
